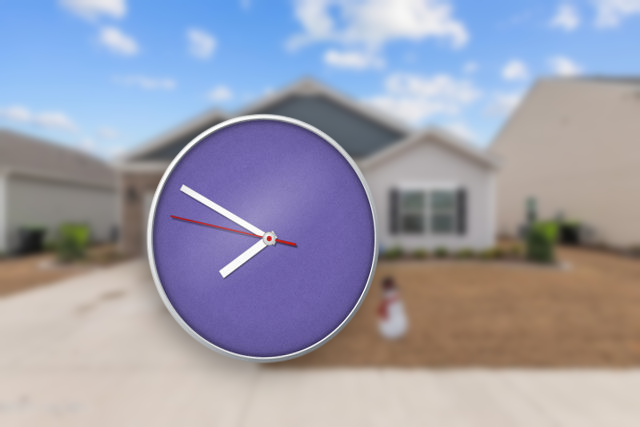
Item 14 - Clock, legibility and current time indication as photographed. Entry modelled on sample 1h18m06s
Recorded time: 7h49m47s
